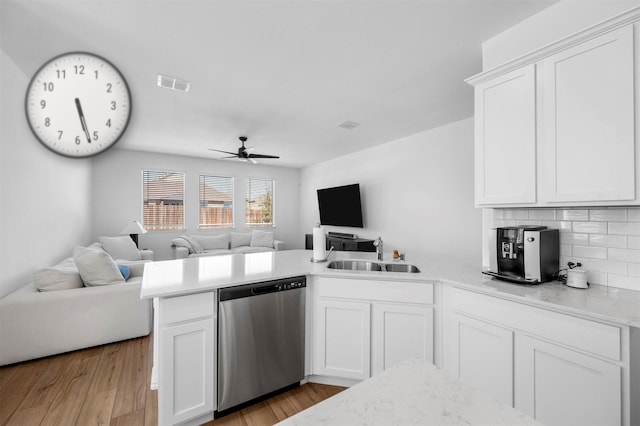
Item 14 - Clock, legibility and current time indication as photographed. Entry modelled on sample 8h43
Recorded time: 5h27
